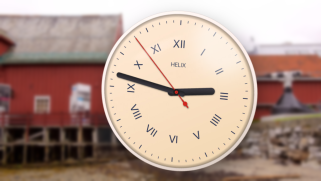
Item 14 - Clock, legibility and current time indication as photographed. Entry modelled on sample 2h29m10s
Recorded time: 2h46m53s
